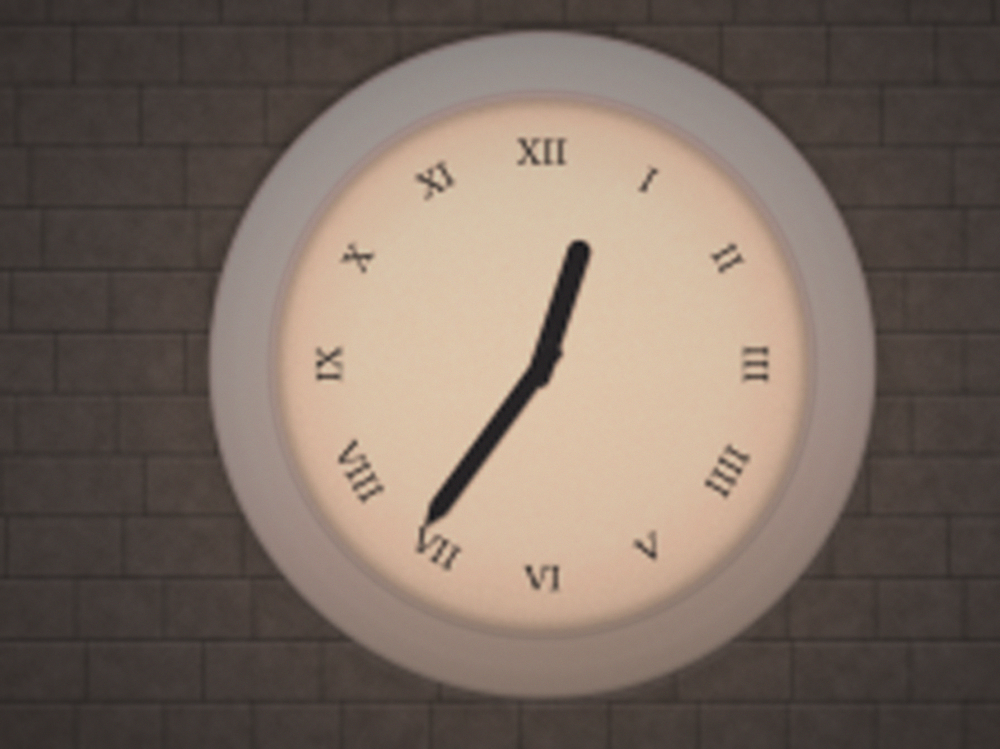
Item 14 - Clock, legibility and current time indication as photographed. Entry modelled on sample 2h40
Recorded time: 12h36
